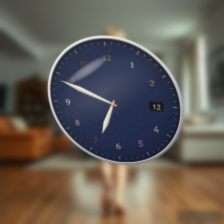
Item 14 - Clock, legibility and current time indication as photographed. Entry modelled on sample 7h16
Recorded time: 6h49
